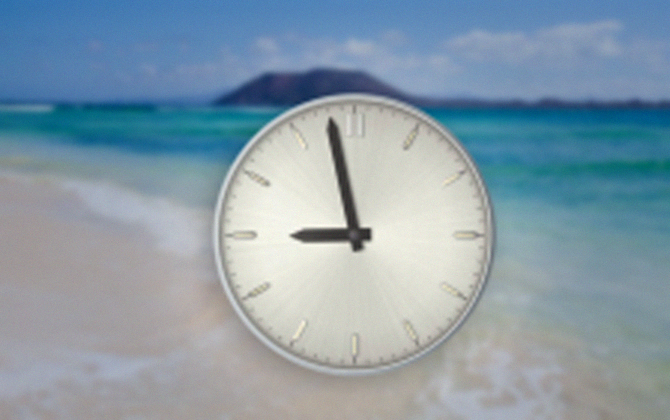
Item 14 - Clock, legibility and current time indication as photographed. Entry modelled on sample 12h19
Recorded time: 8h58
